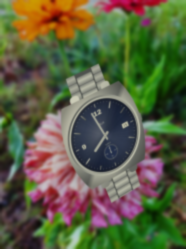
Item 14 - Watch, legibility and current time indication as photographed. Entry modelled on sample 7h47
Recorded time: 7h58
